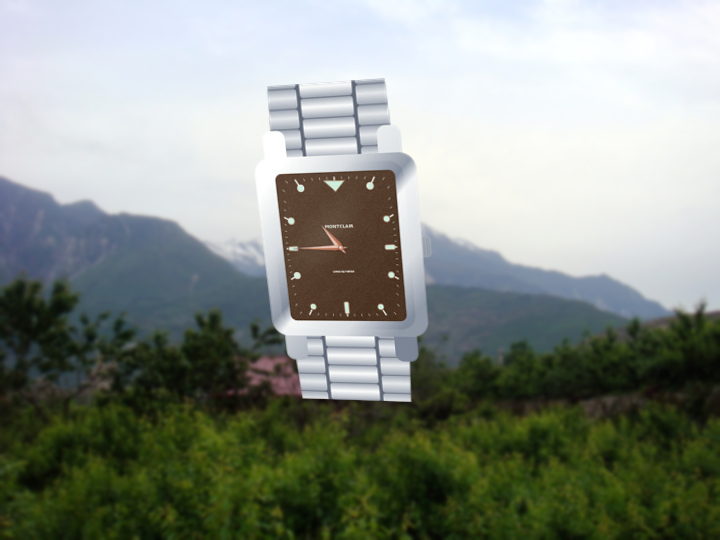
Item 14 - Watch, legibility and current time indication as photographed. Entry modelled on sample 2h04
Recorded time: 10h45
